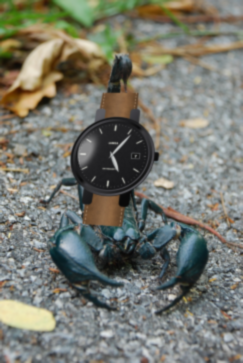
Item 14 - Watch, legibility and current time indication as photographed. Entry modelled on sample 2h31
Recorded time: 5h06
